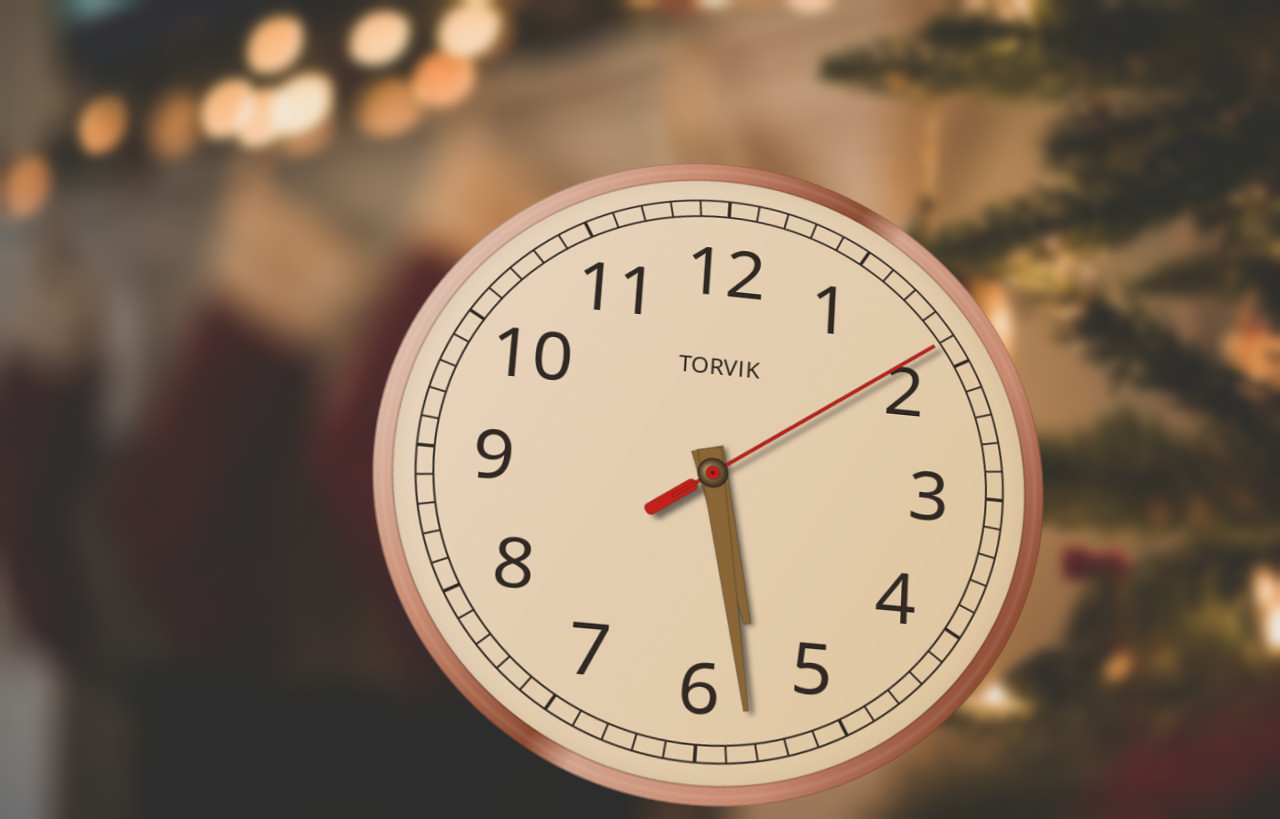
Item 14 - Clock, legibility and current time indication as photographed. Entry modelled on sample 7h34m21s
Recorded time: 5h28m09s
